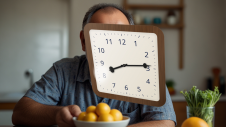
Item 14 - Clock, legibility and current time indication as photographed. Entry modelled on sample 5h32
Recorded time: 8h14
